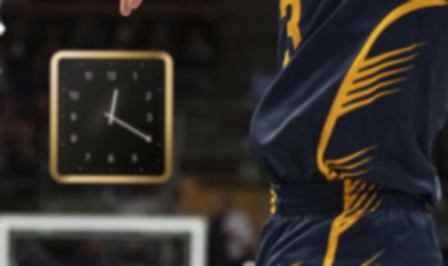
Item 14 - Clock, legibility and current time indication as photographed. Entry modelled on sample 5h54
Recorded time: 12h20
